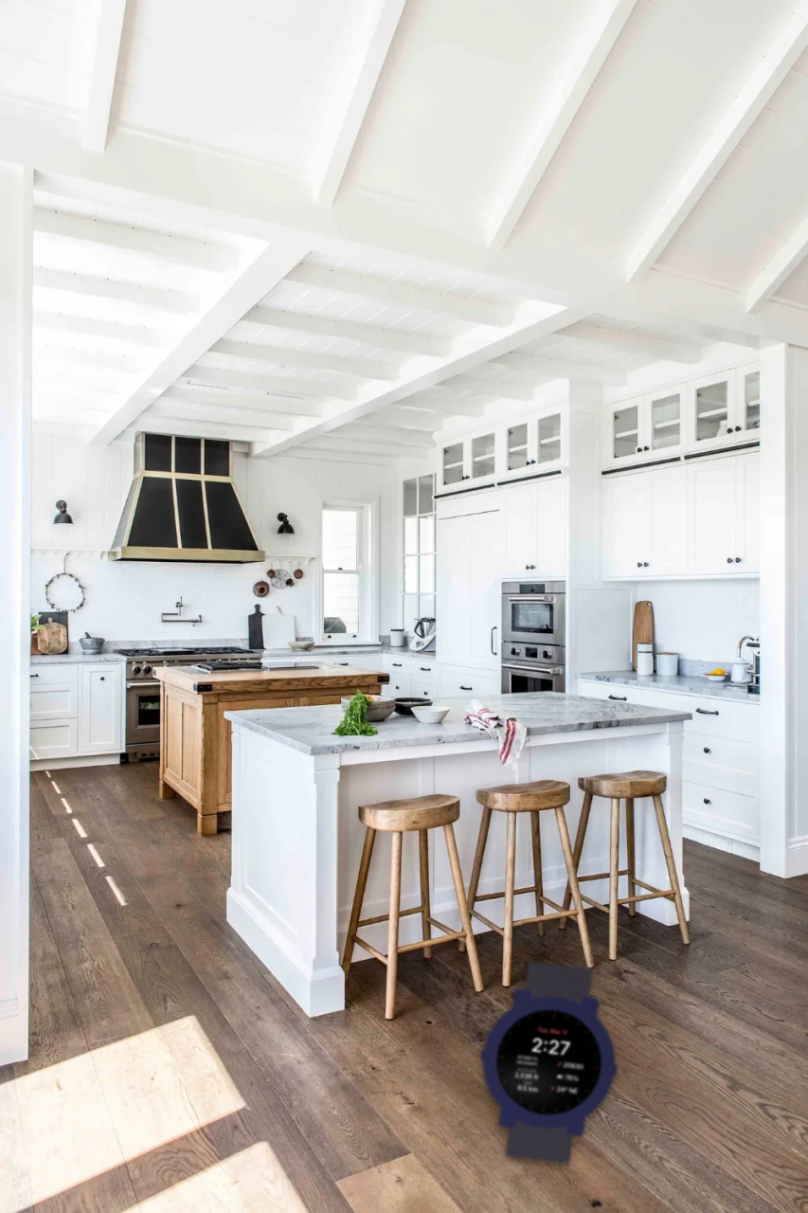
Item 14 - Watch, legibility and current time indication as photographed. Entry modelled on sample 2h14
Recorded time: 2h27
